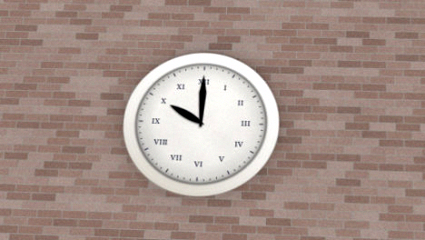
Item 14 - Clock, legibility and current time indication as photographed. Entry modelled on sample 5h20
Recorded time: 10h00
